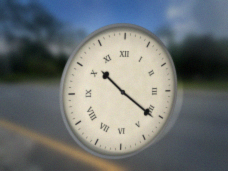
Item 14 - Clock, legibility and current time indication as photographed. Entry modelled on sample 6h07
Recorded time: 10h21
